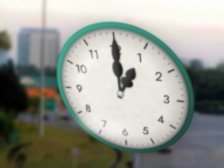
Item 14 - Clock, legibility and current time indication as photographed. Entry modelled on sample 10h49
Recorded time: 1h00
